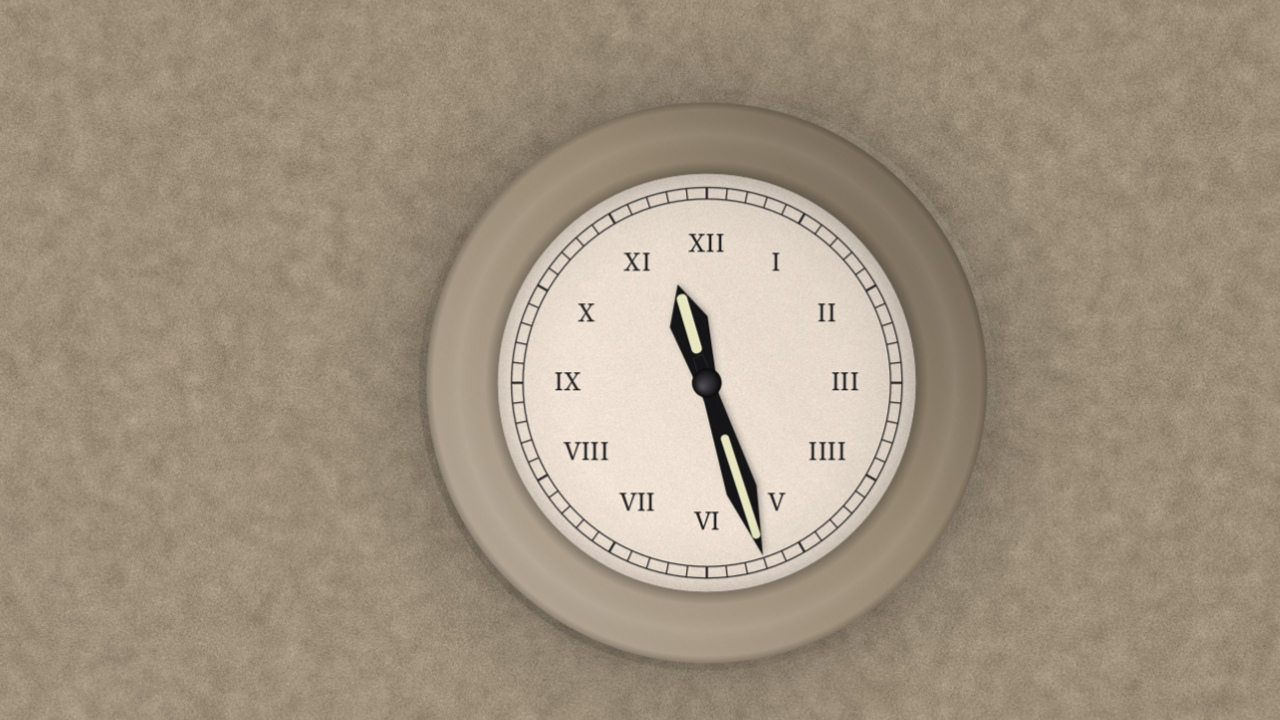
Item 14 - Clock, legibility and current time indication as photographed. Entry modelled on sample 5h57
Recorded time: 11h27
